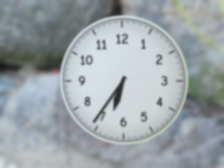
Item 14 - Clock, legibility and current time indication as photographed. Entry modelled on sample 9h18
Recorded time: 6h36
